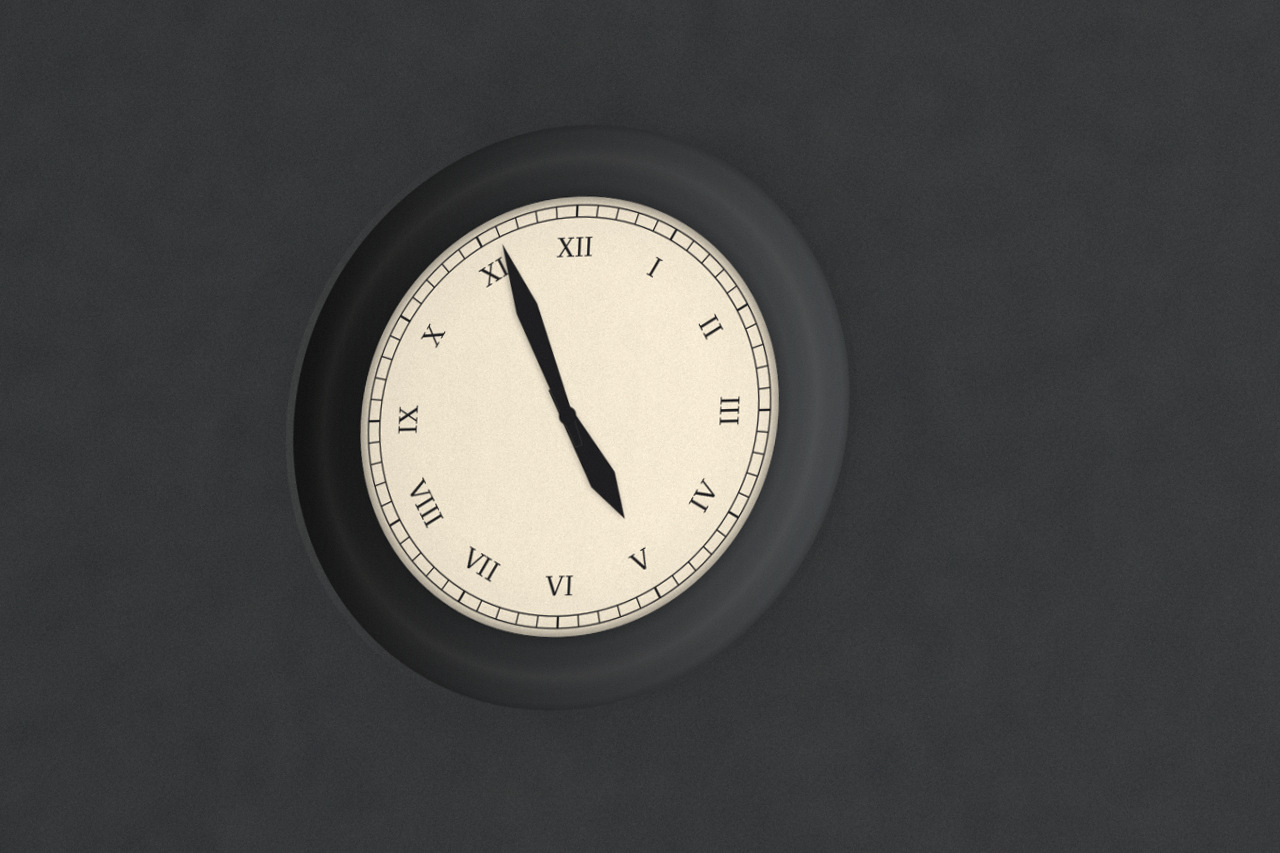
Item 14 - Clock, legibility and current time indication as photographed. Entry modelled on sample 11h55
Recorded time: 4h56
